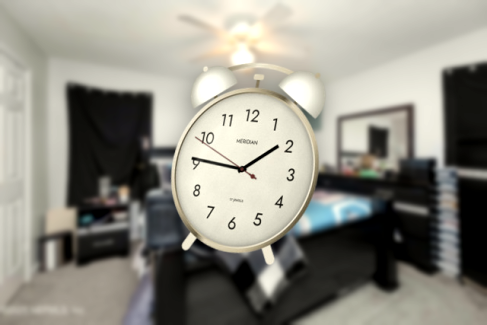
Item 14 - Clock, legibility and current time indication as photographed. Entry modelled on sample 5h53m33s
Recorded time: 1h45m49s
